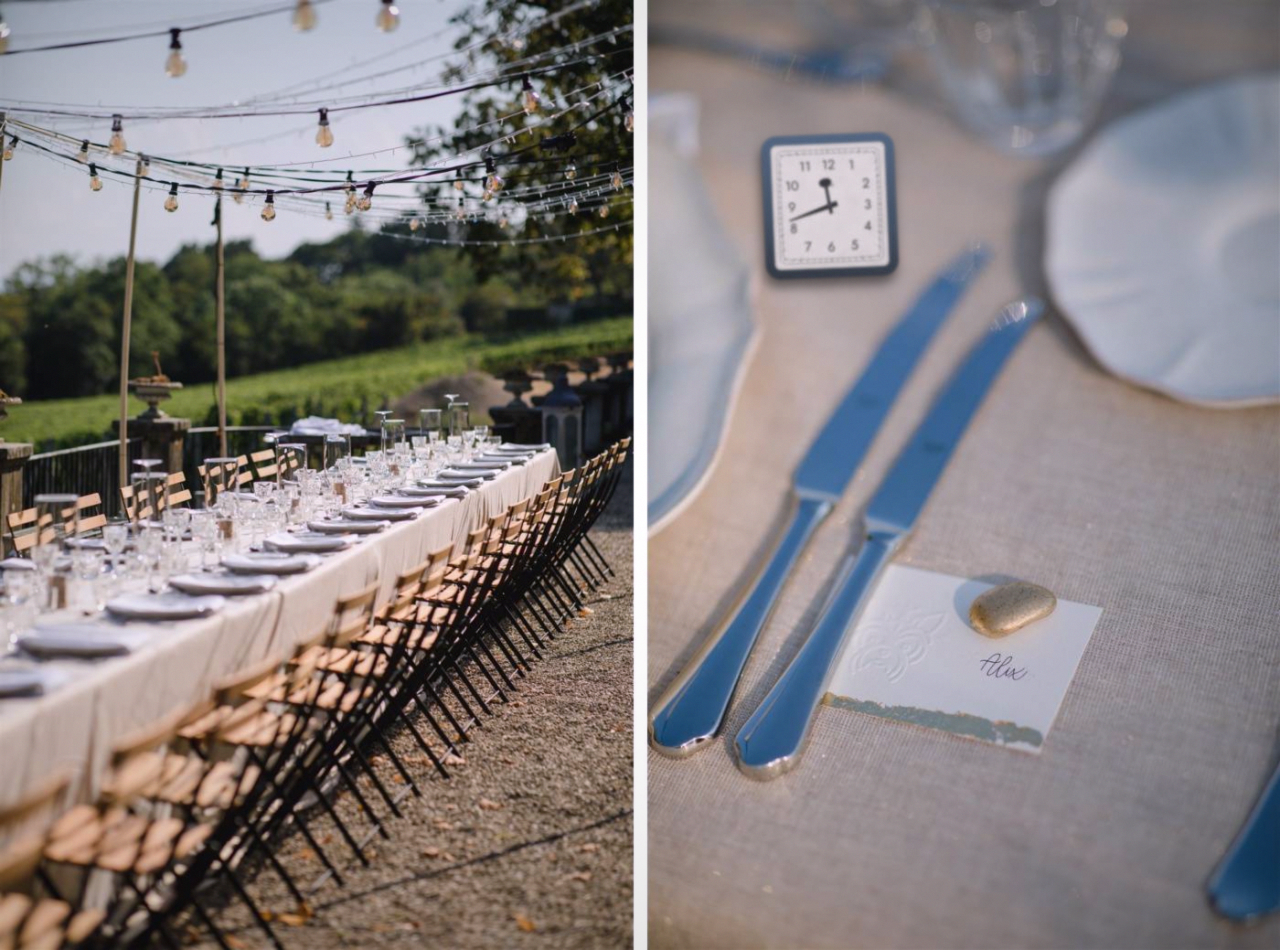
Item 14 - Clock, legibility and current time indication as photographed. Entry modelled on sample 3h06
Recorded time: 11h42
